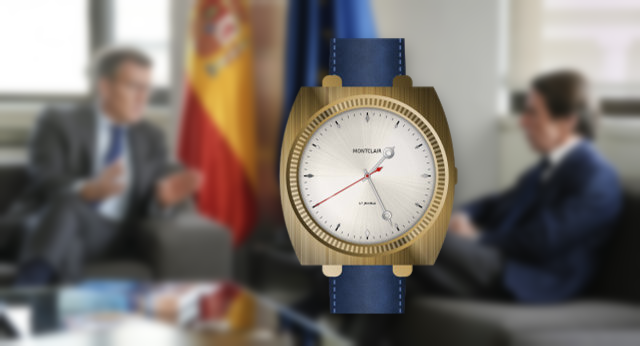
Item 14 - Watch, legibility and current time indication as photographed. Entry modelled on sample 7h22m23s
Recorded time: 1h25m40s
